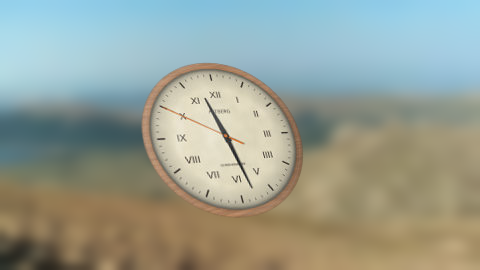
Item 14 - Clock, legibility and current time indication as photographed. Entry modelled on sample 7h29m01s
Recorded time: 11h27m50s
